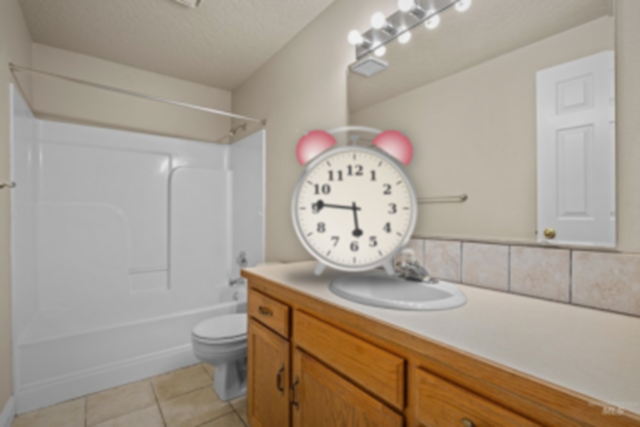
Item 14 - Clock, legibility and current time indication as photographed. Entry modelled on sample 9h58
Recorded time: 5h46
